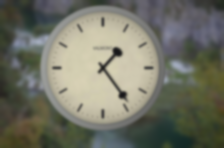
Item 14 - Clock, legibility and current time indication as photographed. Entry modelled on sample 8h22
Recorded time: 1h24
